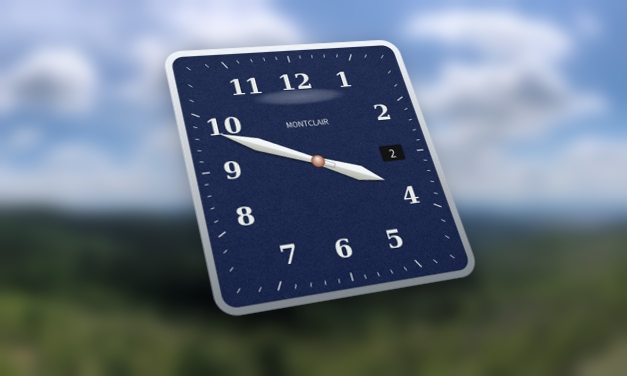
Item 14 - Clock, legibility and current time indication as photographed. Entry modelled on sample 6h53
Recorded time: 3h49
